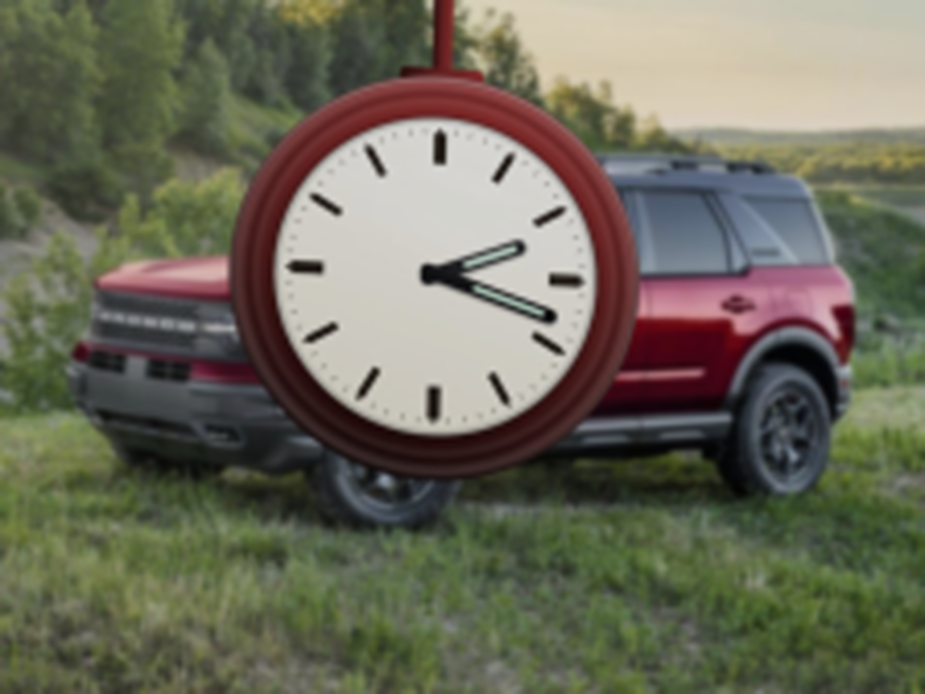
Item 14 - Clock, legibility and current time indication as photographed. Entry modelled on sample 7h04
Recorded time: 2h18
